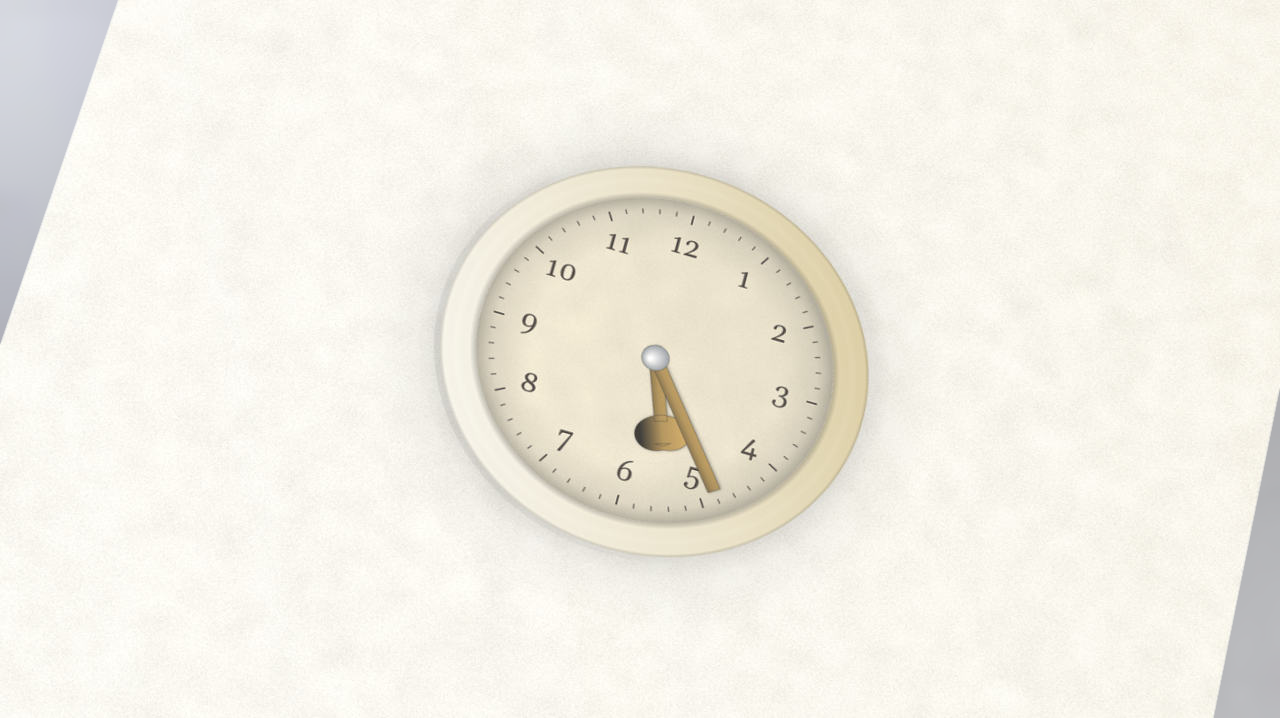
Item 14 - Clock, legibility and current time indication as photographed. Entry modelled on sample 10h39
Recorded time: 5h24
